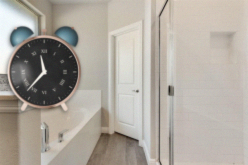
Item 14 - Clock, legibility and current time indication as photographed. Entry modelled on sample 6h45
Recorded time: 11h37
